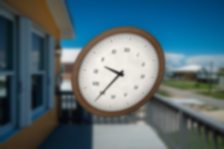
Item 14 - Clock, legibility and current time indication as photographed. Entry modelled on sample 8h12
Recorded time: 9h35
